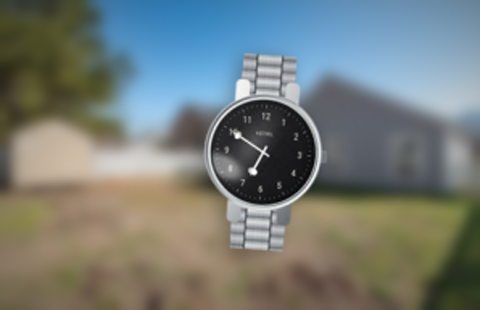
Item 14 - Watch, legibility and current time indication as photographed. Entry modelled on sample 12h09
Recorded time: 6h50
